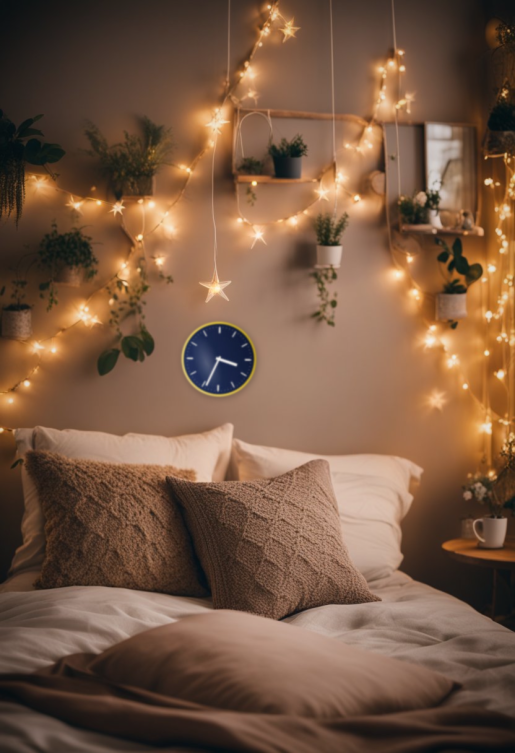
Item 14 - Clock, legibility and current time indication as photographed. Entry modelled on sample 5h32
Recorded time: 3h34
